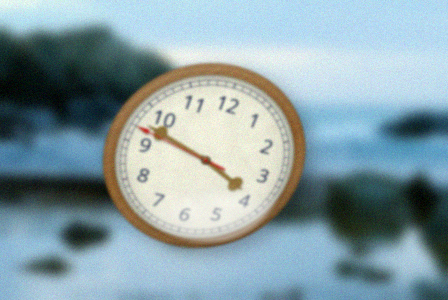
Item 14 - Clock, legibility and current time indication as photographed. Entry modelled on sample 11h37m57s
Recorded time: 3h47m47s
